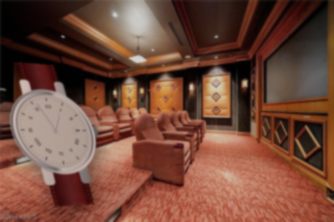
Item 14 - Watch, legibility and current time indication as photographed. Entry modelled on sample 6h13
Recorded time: 12h56
